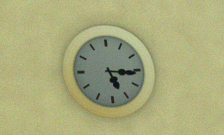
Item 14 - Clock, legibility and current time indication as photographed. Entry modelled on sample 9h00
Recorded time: 5h16
